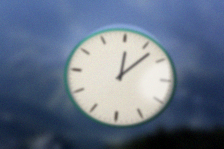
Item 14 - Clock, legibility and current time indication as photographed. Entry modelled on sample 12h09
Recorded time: 12h07
